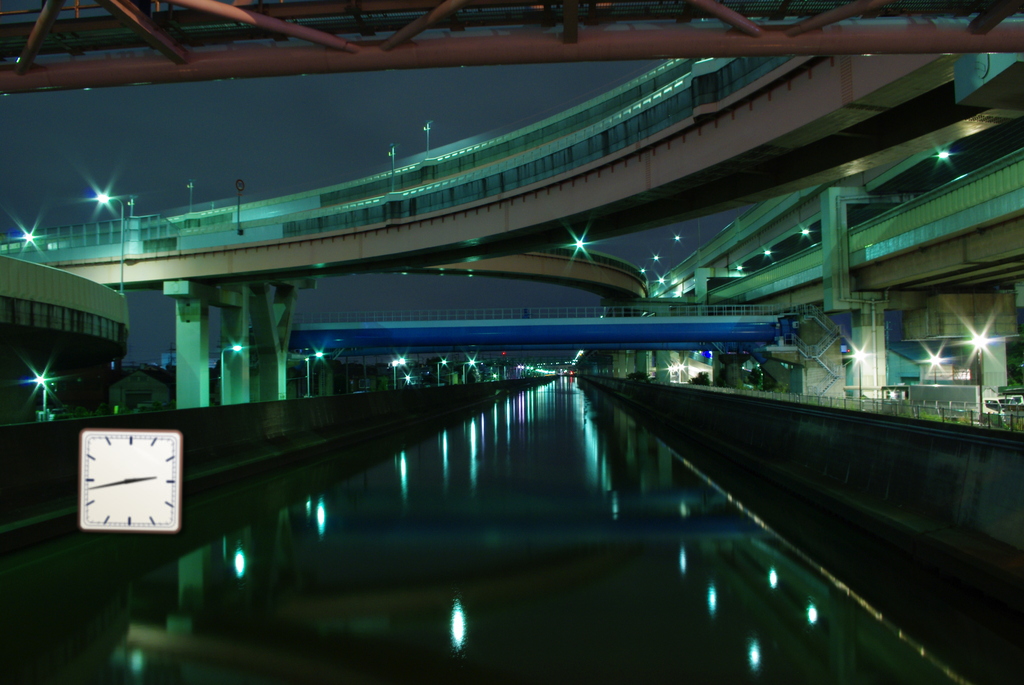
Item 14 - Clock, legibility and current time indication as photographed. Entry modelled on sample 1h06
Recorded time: 2h43
